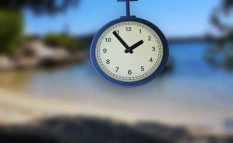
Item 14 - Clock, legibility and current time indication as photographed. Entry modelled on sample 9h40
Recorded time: 1h54
